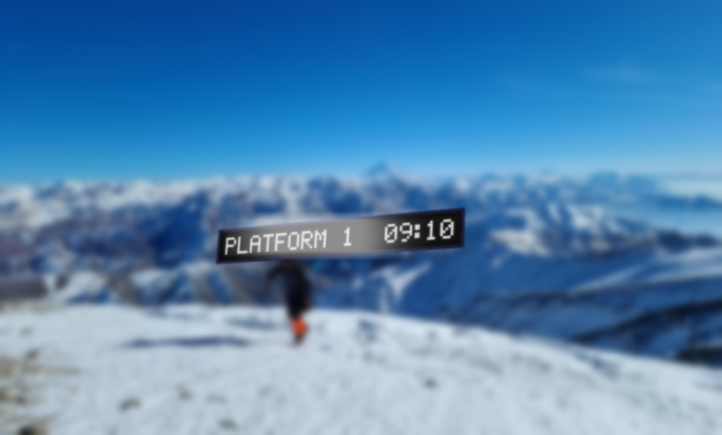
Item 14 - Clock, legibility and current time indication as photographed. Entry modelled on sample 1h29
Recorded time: 9h10
